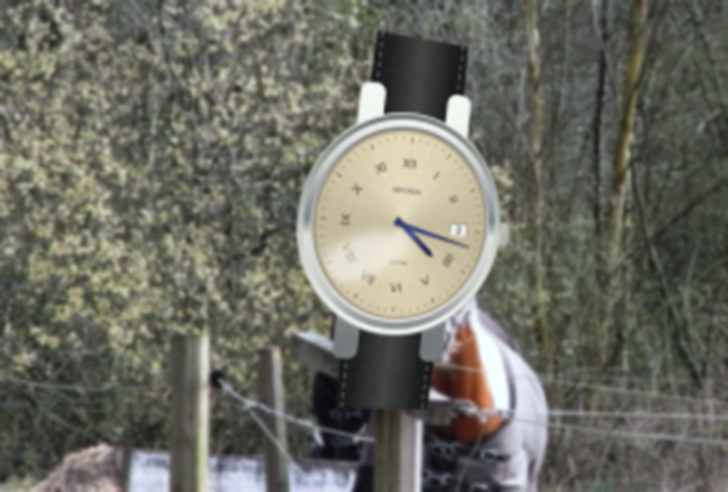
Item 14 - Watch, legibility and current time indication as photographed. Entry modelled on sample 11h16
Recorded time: 4h17
